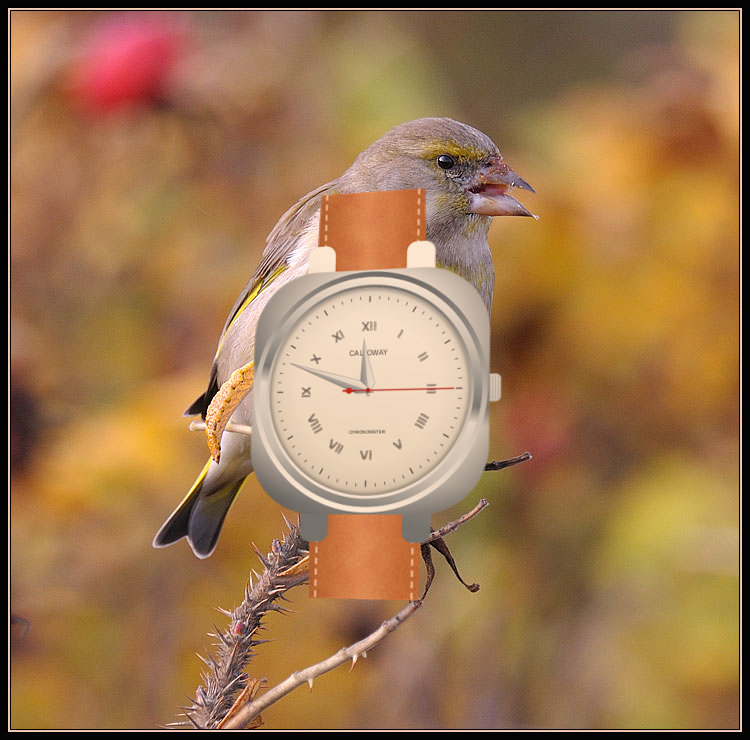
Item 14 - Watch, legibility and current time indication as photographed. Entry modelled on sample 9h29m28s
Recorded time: 11h48m15s
